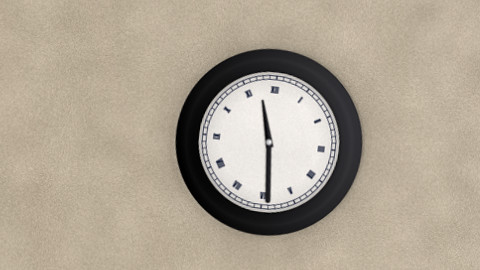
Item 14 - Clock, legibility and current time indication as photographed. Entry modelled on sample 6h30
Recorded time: 11h29
